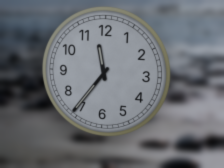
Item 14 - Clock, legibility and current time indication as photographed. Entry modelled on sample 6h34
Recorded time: 11h36
